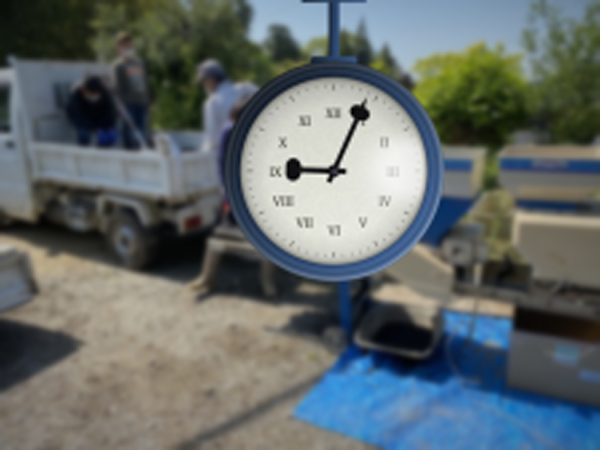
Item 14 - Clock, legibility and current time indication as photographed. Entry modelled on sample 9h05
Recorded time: 9h04
